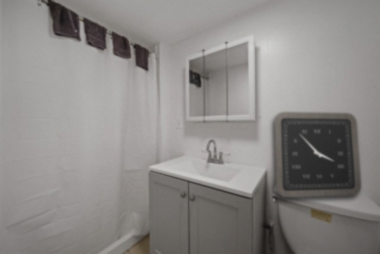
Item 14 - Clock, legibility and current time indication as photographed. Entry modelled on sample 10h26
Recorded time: 3h53
